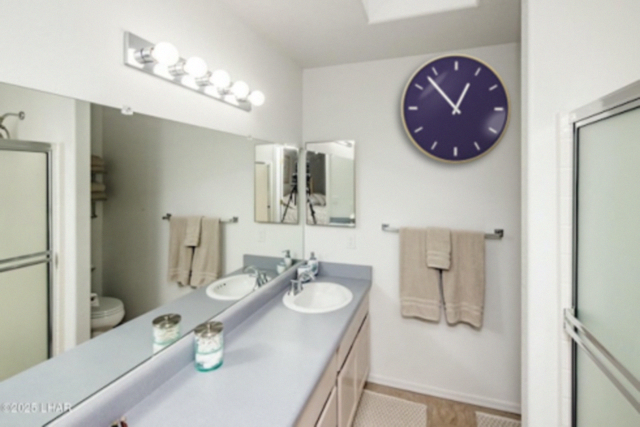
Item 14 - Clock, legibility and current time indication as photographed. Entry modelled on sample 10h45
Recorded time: 12h53
